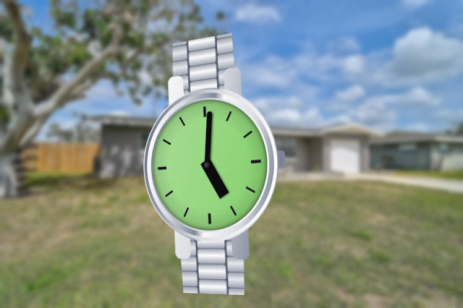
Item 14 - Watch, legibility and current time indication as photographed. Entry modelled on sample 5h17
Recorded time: 5h01
